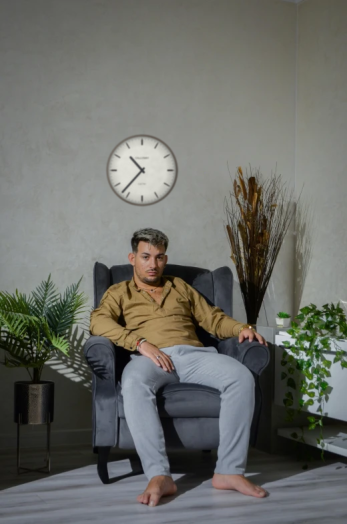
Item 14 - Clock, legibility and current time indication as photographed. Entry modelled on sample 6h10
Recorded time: 10h37
